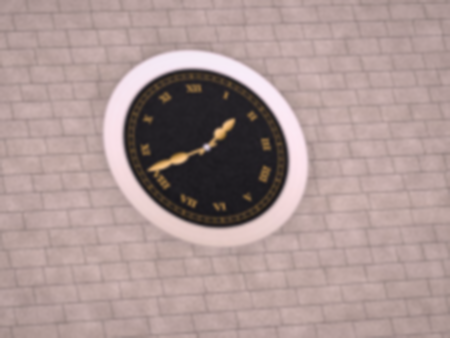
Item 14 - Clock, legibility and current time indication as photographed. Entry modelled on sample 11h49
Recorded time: 1h42
